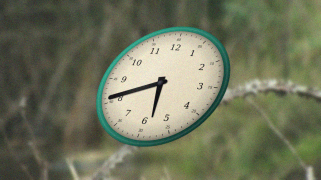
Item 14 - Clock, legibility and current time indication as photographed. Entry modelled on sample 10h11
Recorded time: 5h41
